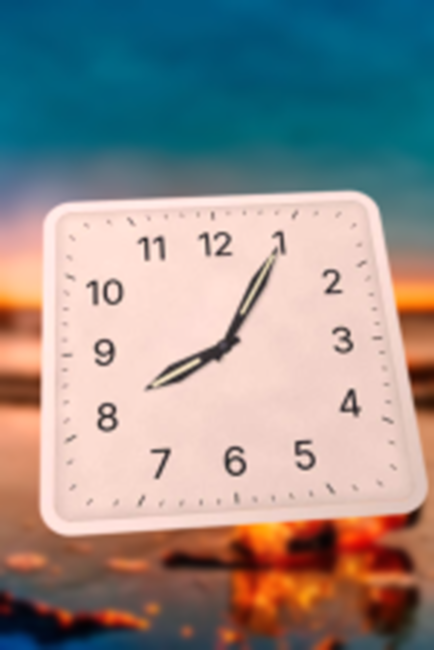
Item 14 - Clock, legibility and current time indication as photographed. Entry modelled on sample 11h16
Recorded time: 8h05
